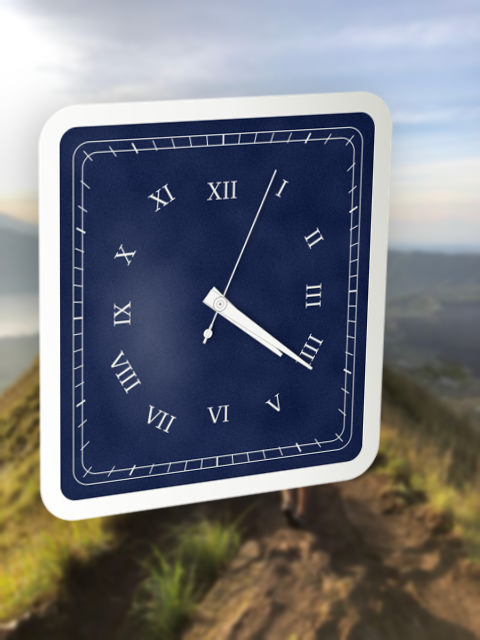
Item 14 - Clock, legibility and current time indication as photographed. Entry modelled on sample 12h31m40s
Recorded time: 4h21m04s
